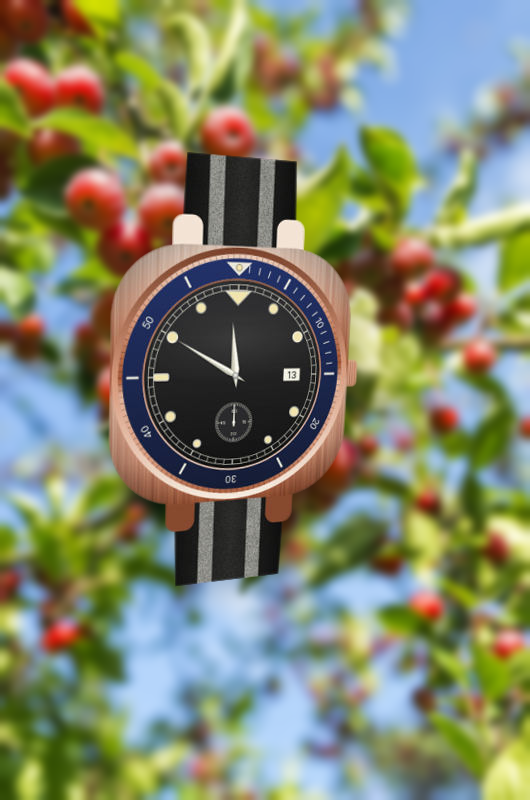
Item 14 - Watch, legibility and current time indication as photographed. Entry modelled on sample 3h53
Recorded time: 11h50
